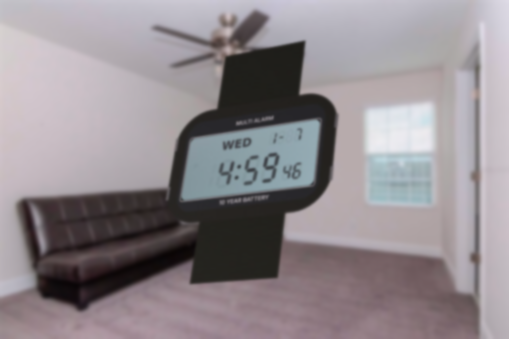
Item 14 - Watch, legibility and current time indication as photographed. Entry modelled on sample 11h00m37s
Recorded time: 4h59m46s
